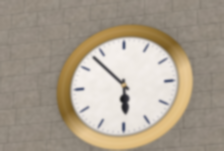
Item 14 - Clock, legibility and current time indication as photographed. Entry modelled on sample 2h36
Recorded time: 5h53
